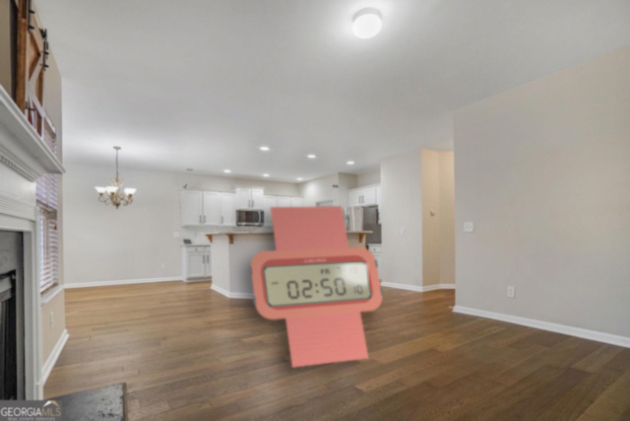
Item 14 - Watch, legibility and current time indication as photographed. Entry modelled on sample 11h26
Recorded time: 2h50
